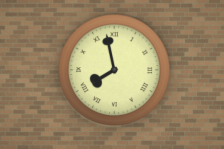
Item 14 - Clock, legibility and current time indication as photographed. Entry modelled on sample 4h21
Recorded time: 7h58
